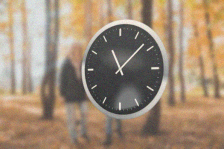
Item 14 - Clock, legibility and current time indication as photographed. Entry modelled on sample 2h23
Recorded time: 11h08
